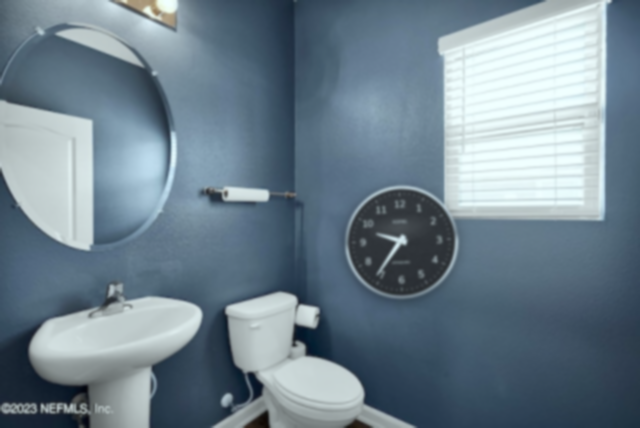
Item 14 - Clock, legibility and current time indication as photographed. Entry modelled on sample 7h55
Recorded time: 9h36
